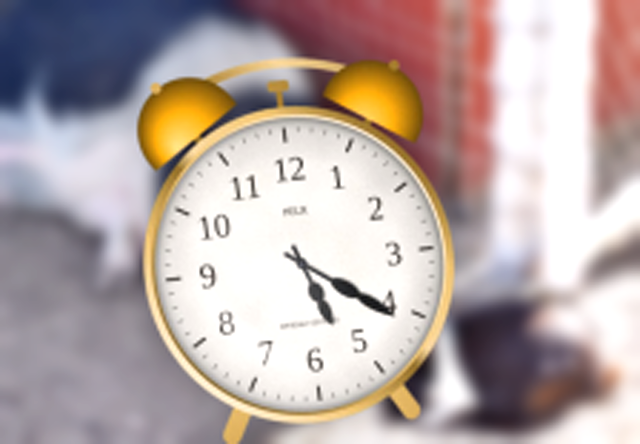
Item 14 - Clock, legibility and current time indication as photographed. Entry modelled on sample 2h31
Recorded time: 5h21
